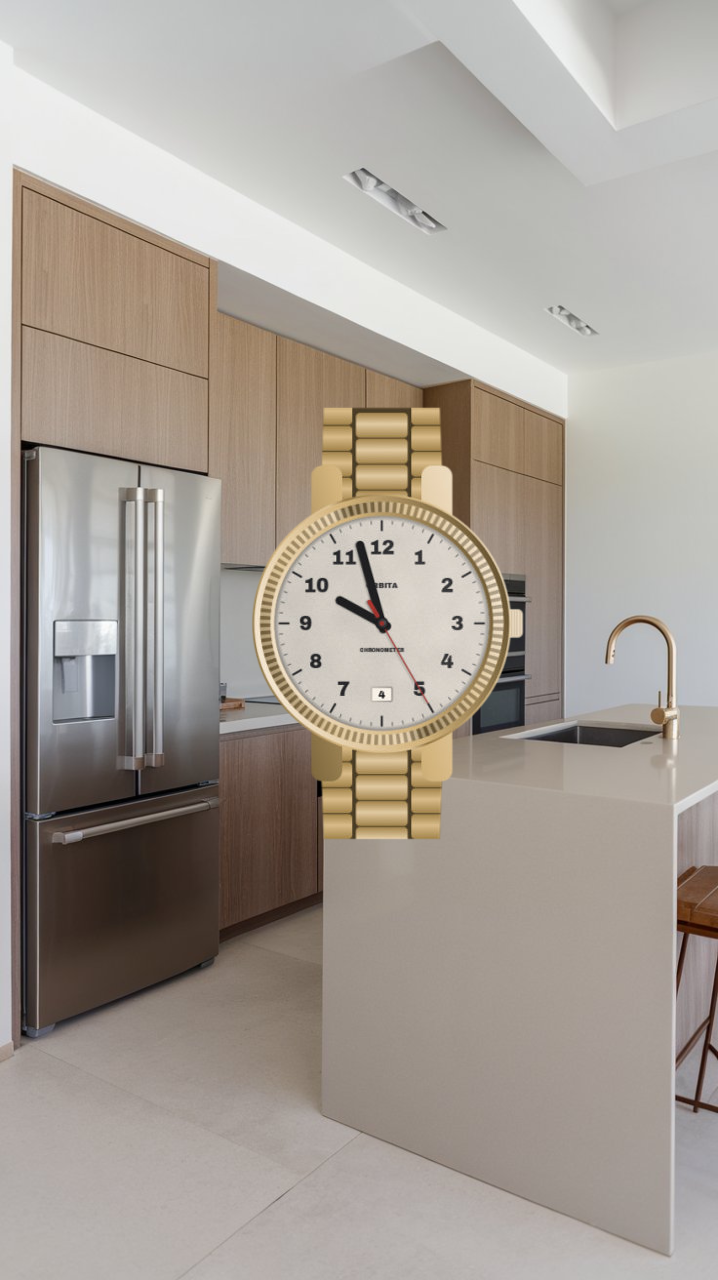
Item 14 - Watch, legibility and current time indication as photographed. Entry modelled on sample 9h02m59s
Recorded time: 9h57m25s
